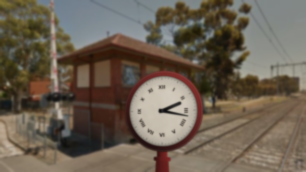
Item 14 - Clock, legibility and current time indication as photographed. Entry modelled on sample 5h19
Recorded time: 2h17
